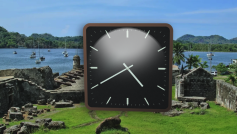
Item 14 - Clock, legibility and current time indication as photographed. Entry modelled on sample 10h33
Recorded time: 4h40
